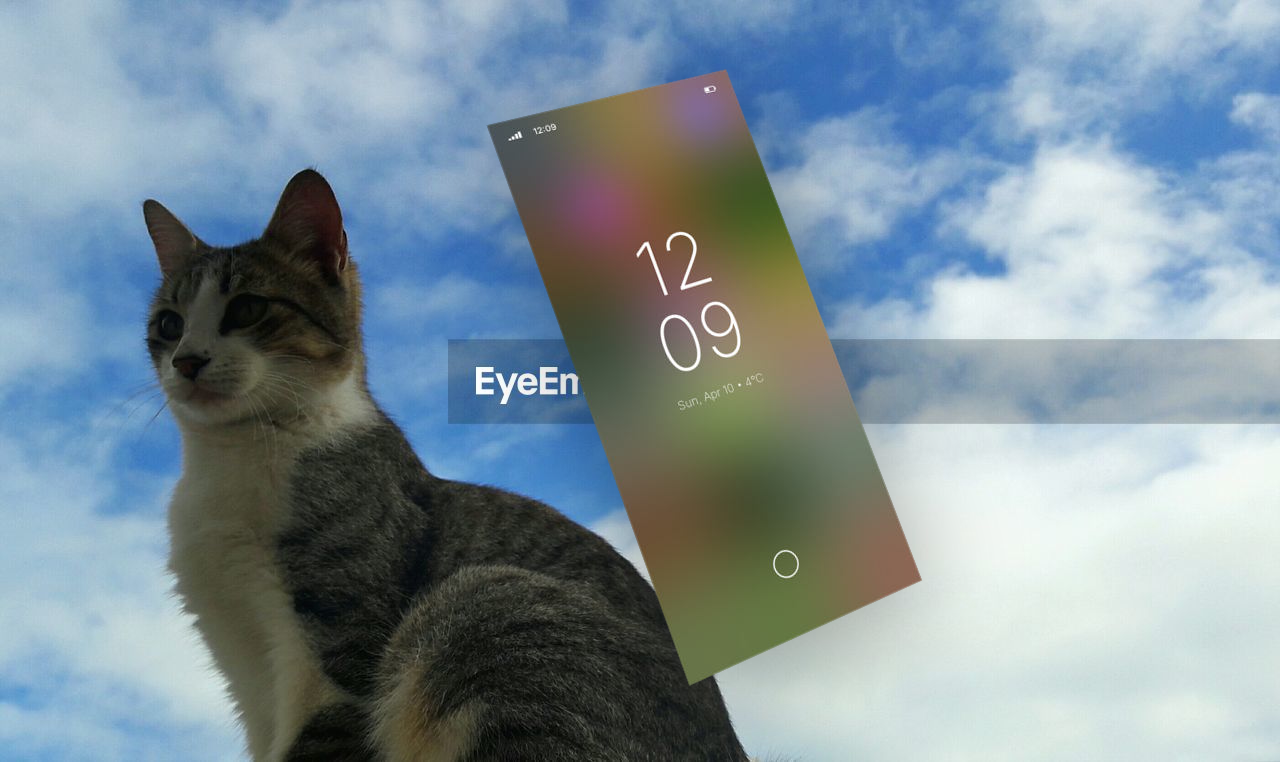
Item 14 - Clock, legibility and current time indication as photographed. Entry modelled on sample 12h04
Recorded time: 12h09
